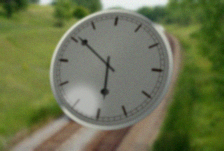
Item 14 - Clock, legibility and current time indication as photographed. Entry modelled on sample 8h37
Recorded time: 5h51
